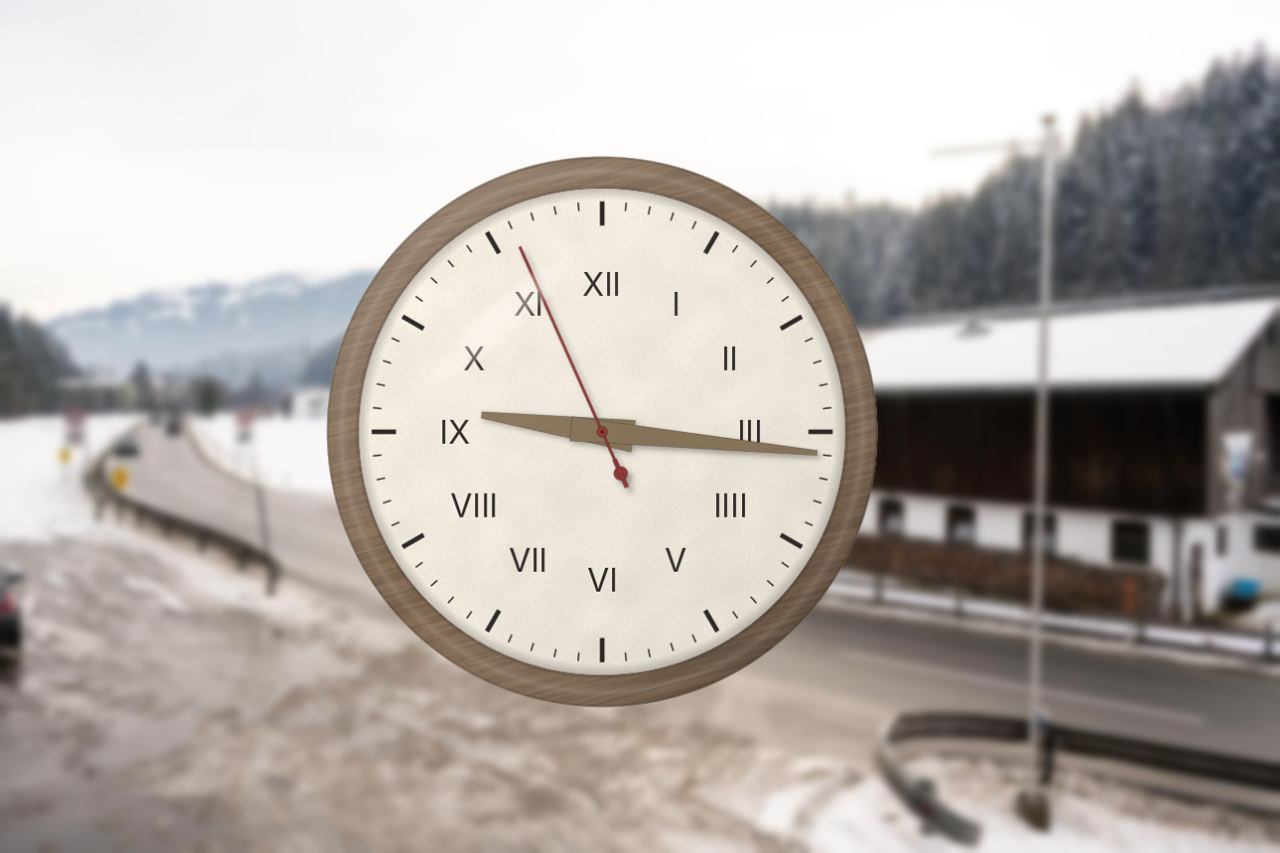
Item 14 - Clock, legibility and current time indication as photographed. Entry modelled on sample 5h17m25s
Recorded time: 9h15m56s
